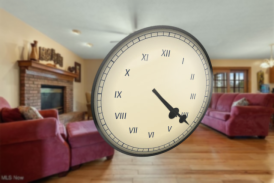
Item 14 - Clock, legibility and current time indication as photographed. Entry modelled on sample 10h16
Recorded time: 4h21
